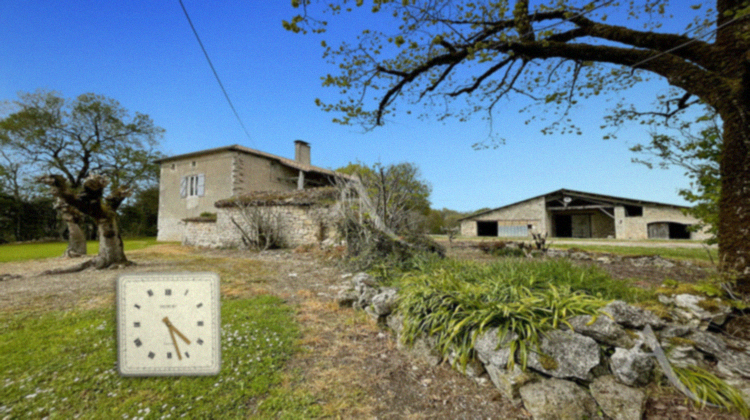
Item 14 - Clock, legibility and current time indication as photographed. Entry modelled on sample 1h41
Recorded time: 4h27
